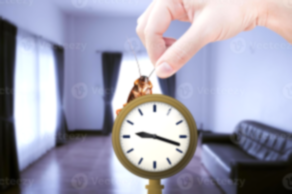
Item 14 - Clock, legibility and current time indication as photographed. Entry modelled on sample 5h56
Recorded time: 9h18
